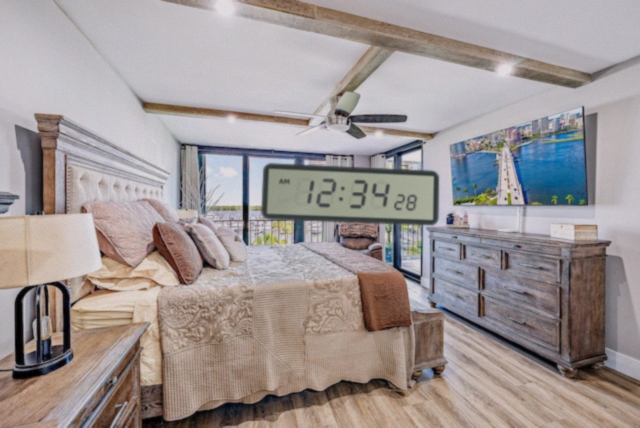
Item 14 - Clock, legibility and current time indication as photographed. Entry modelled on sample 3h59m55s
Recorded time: 12h34m28s
